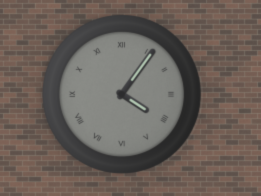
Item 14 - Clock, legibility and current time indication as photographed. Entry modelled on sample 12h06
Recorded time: 4h06
